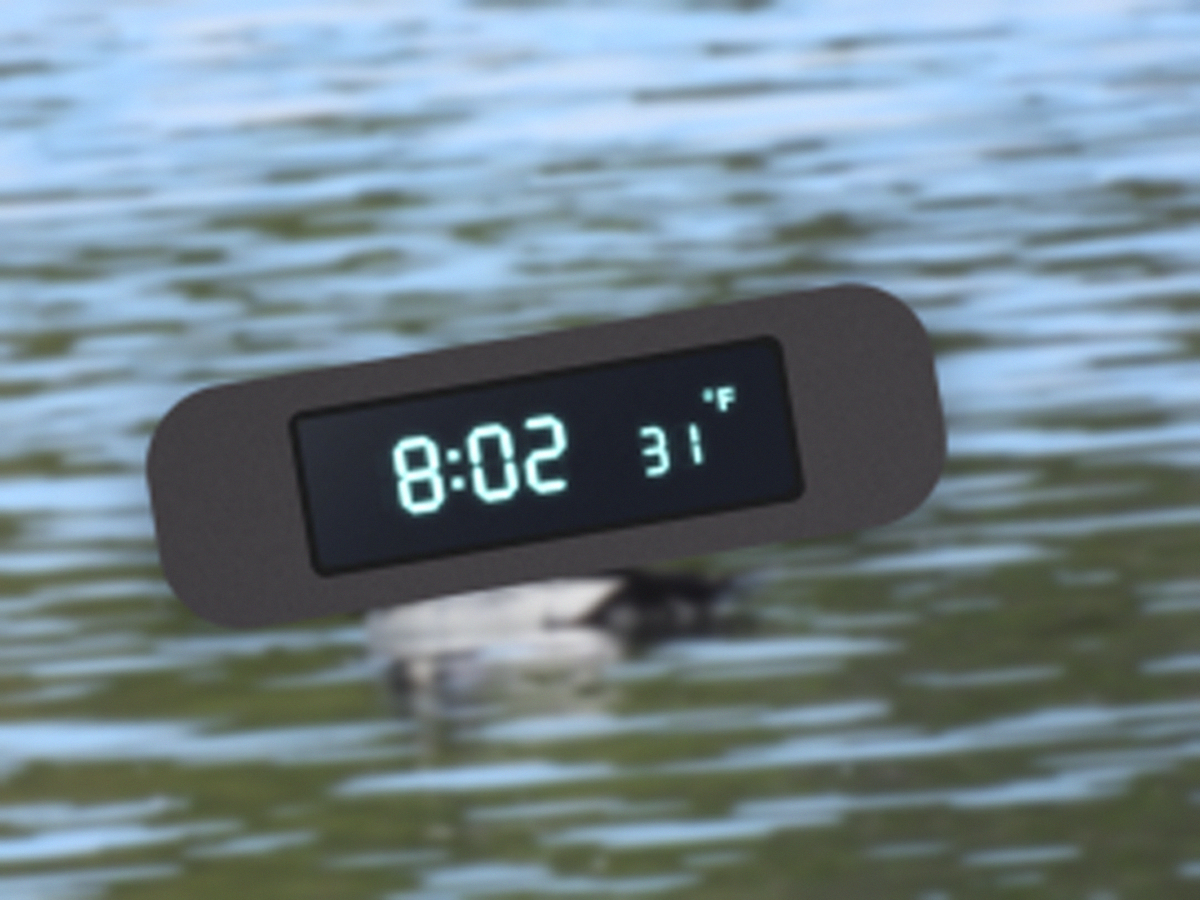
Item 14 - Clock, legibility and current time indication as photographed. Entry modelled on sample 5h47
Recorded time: 8h02
